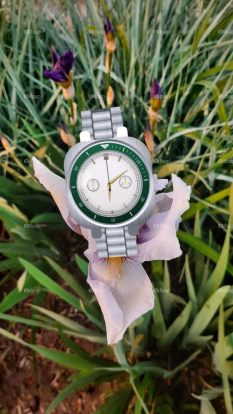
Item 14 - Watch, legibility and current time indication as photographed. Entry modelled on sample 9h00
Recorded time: 6h10
